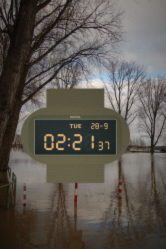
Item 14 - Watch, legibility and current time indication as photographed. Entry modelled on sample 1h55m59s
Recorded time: 2h21m37s
